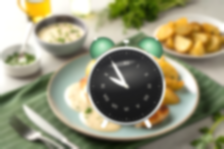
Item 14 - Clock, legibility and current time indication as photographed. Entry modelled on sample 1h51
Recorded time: 9h55
